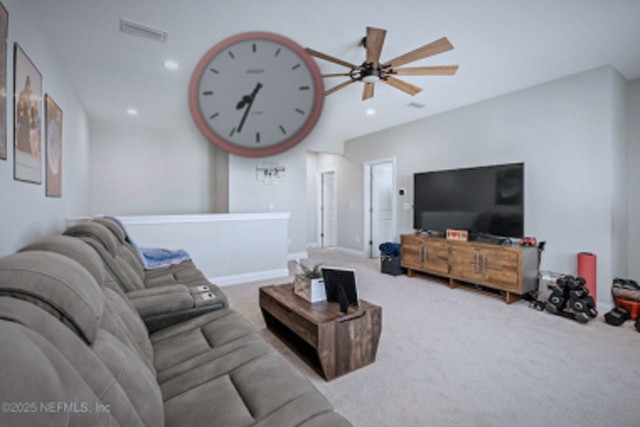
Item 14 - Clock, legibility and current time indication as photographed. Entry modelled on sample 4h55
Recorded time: 7h34
